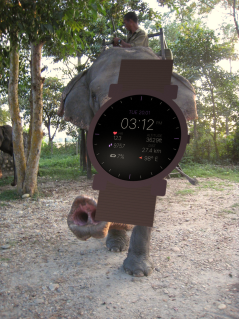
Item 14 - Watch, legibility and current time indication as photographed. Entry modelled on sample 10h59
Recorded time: 3h12
